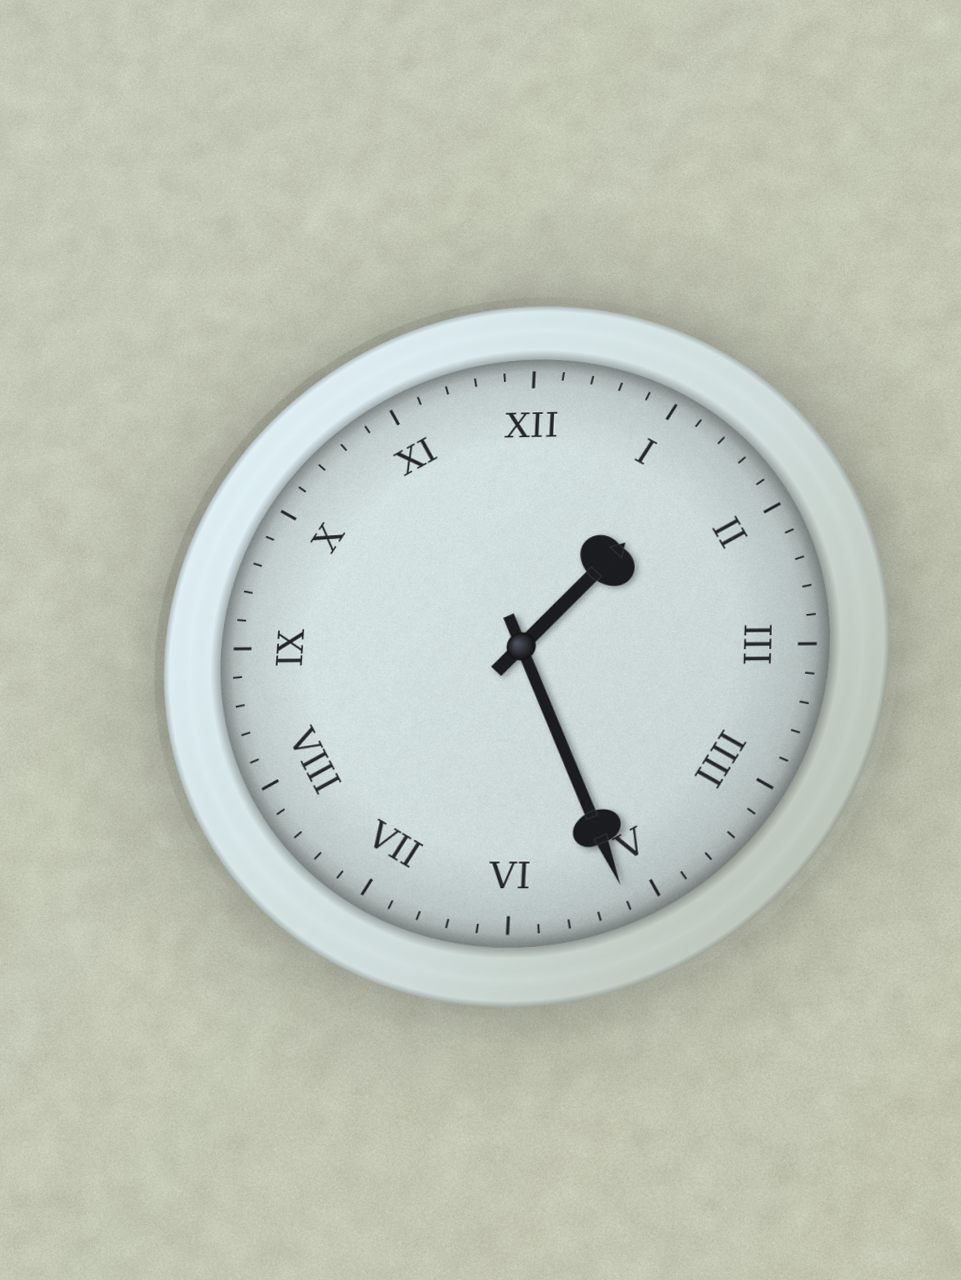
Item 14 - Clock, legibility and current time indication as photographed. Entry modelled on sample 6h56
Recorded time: 1h26
